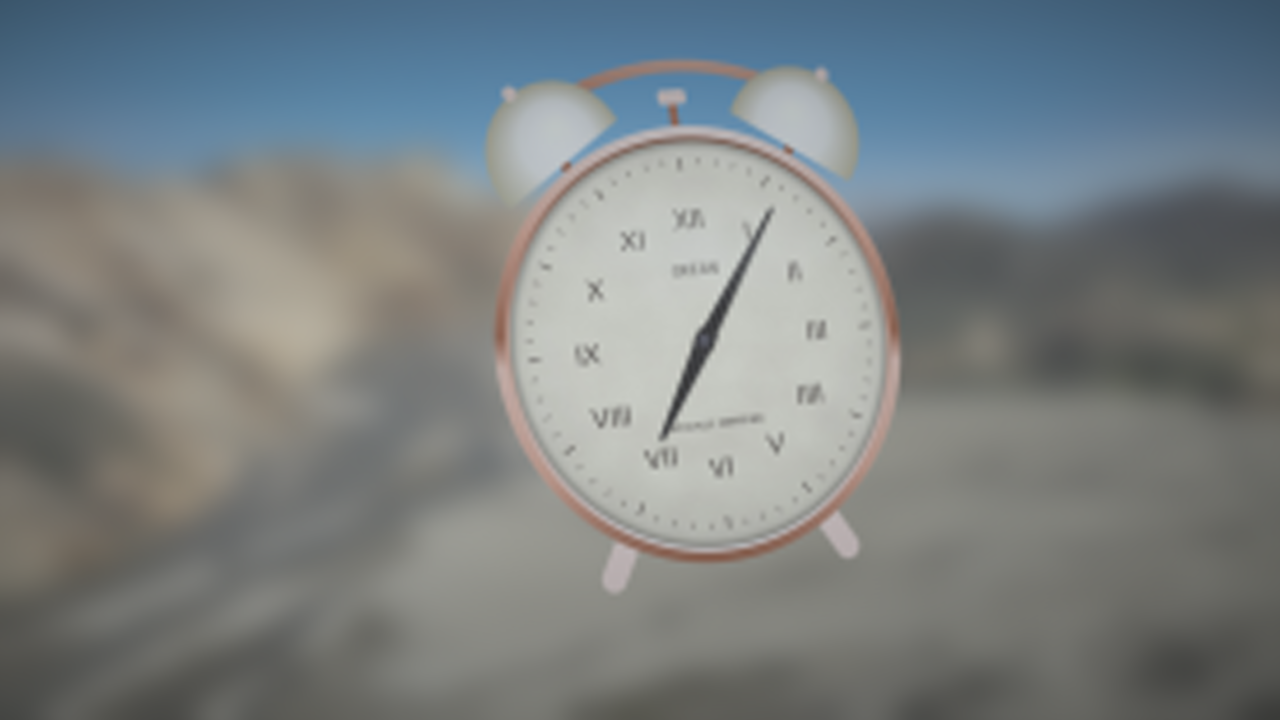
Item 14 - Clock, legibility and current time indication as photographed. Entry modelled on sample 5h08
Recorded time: 7h06
